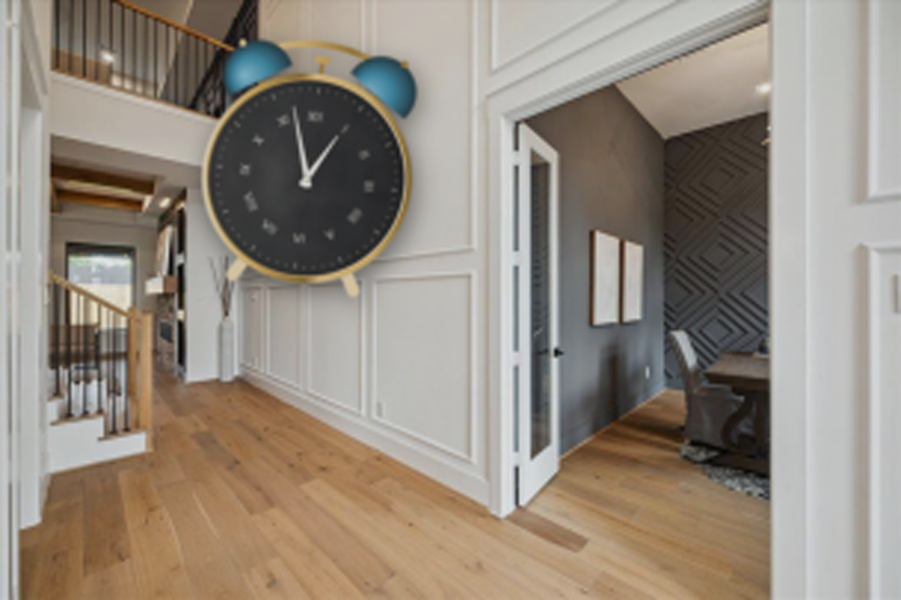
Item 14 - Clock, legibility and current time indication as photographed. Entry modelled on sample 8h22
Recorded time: 12h57
